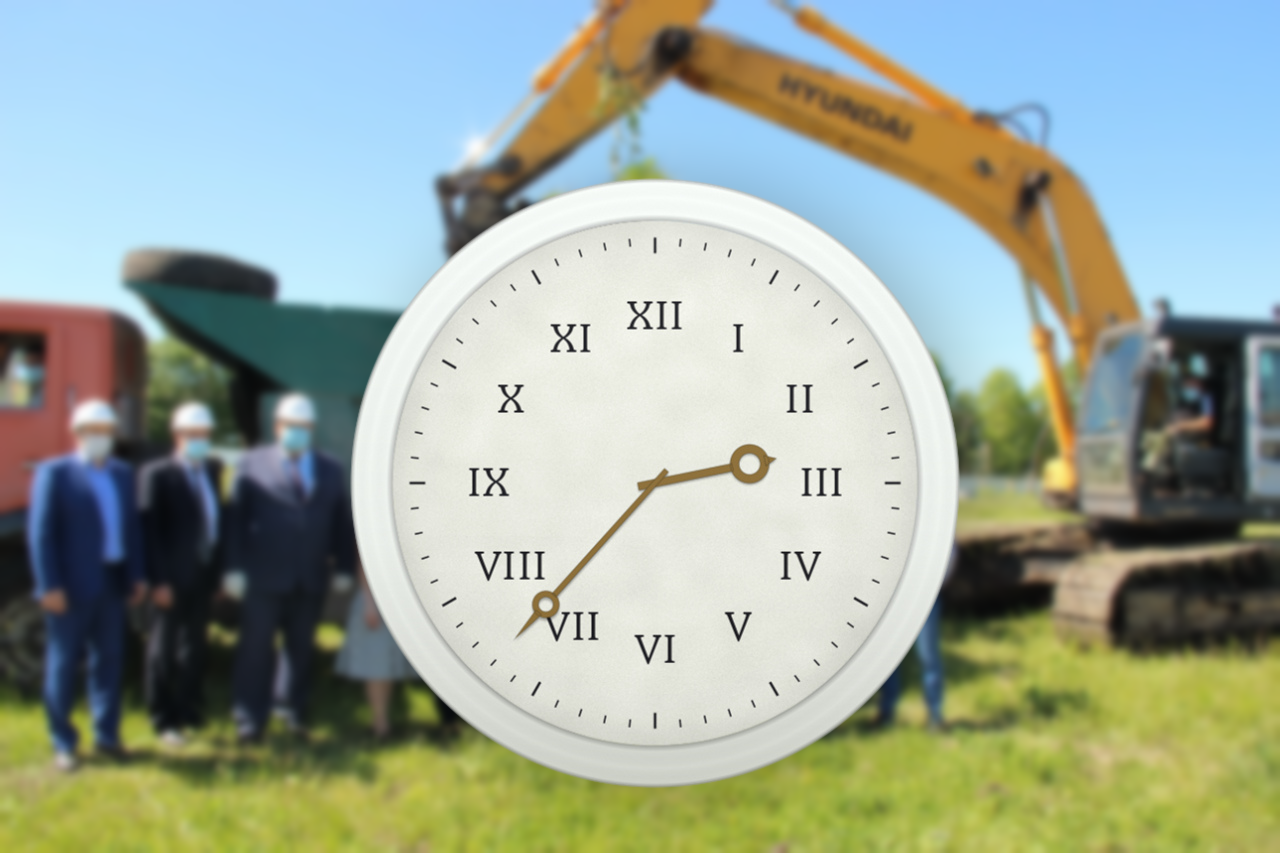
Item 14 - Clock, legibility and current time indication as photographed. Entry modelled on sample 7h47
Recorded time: 2h37
